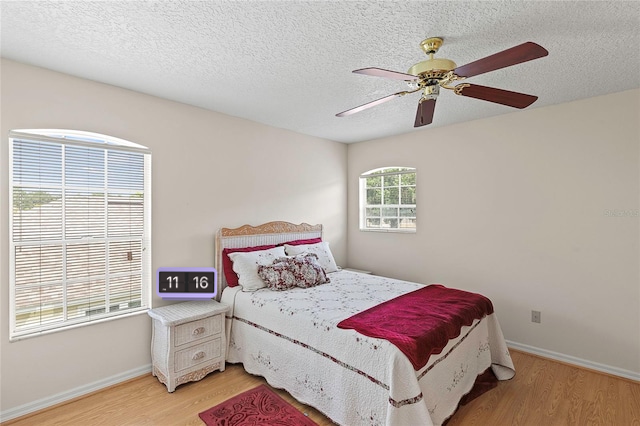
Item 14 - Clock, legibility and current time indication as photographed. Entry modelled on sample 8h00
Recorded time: 11h16
